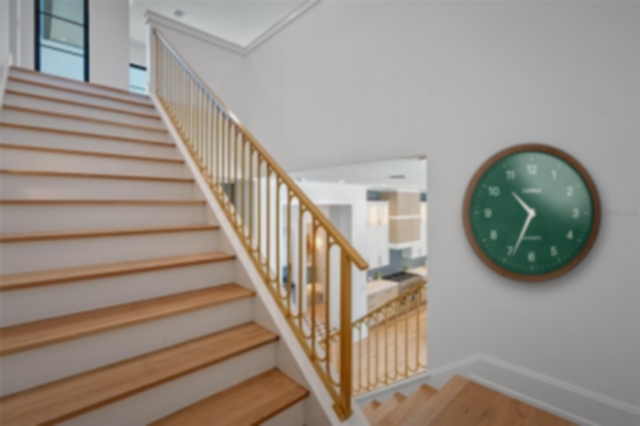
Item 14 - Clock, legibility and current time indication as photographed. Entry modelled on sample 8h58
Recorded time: 10h34
